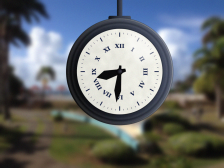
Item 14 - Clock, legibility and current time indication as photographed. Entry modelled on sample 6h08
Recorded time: 8h31
